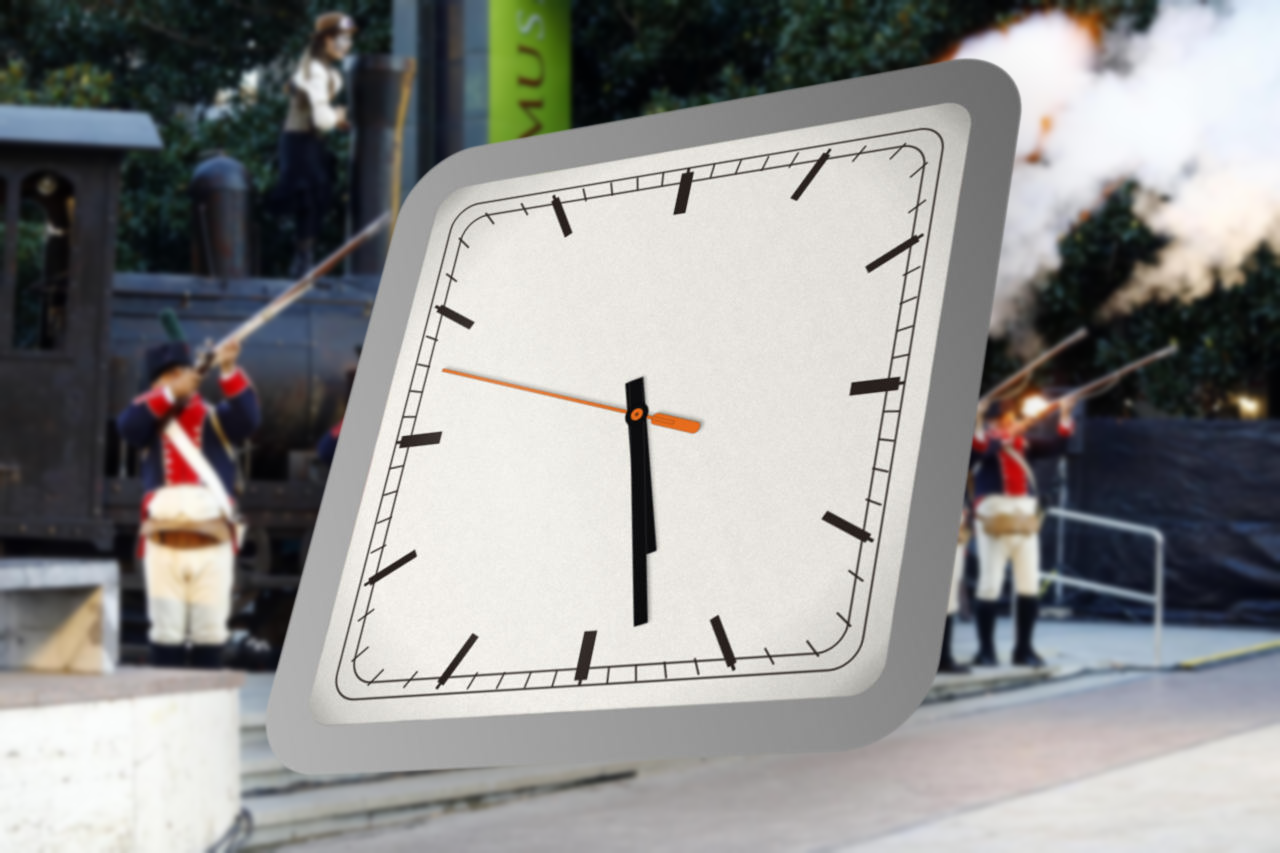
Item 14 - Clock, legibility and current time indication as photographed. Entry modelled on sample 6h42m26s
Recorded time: 5h27m48s
